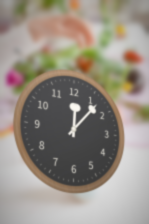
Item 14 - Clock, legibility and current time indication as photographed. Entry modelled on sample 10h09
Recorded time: 12h07
